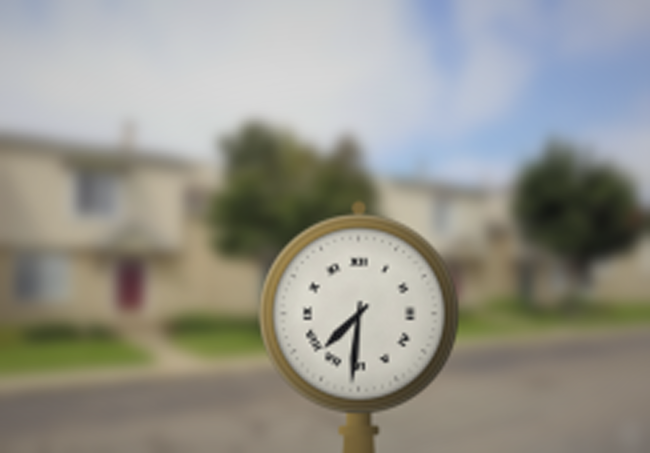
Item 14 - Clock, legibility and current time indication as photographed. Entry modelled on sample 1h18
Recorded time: 7h31
